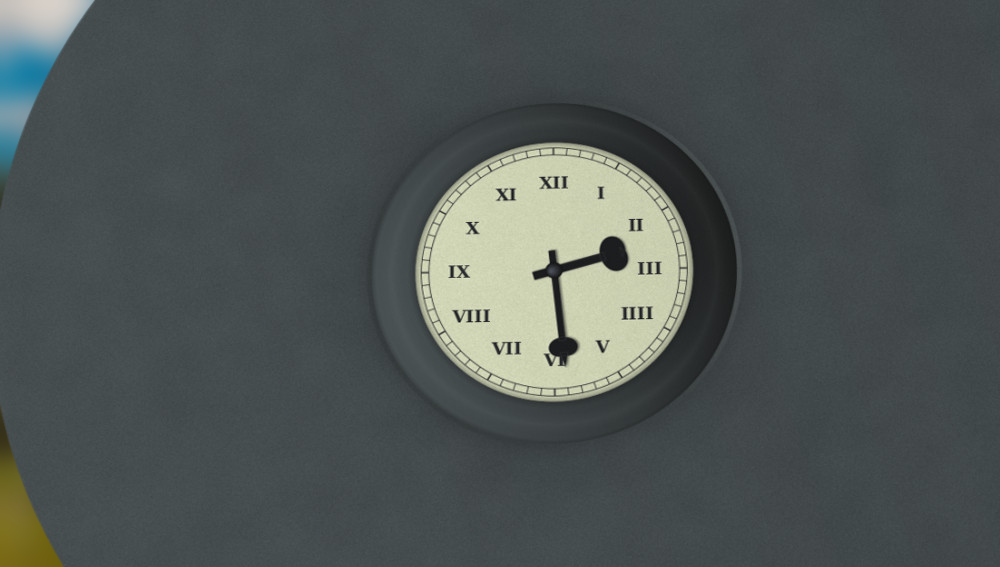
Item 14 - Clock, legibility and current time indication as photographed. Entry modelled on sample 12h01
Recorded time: 2h29
